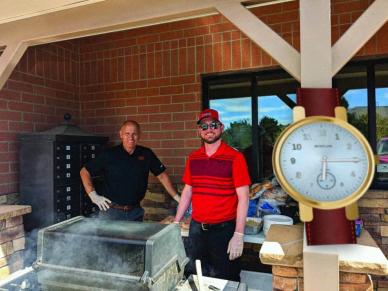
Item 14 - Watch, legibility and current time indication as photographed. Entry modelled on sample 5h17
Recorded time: 6h15
